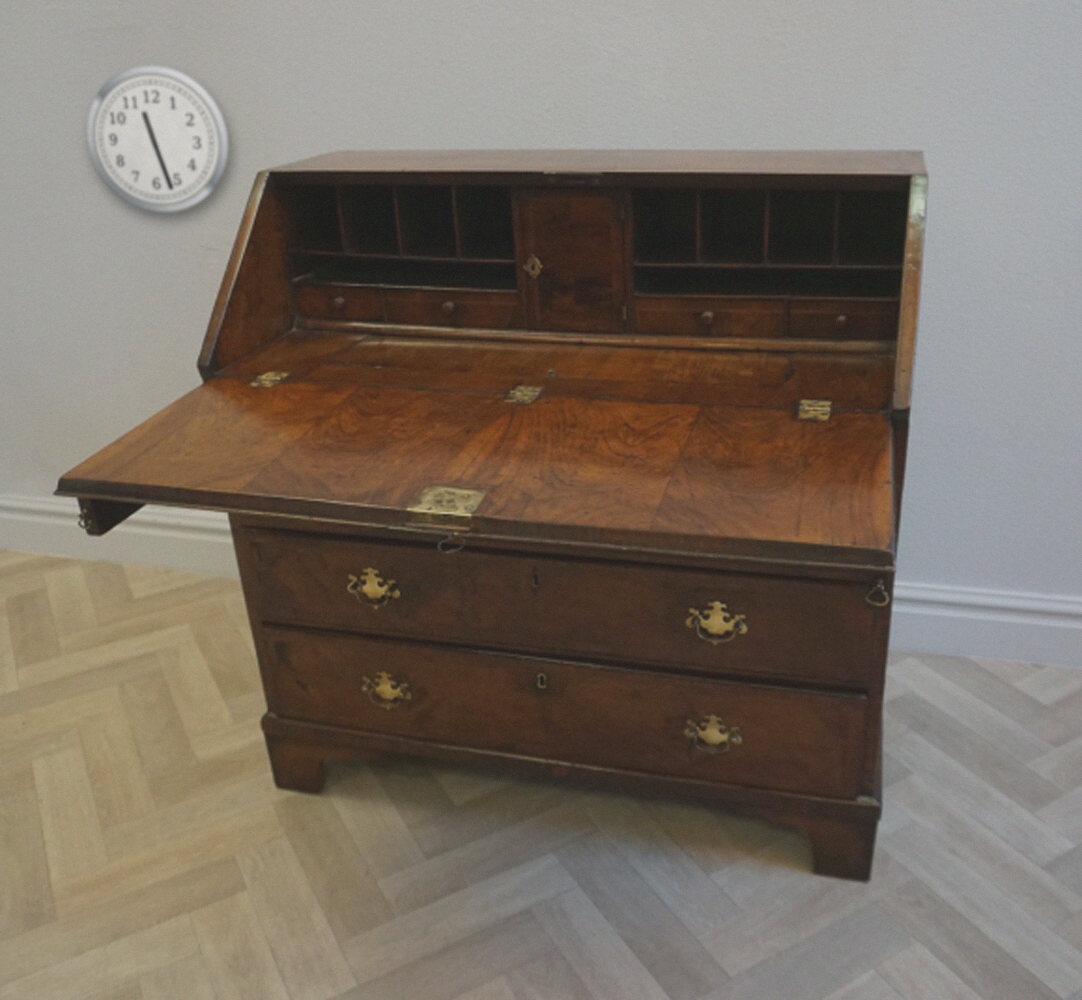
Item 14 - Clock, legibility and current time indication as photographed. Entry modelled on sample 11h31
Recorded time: 11h27
